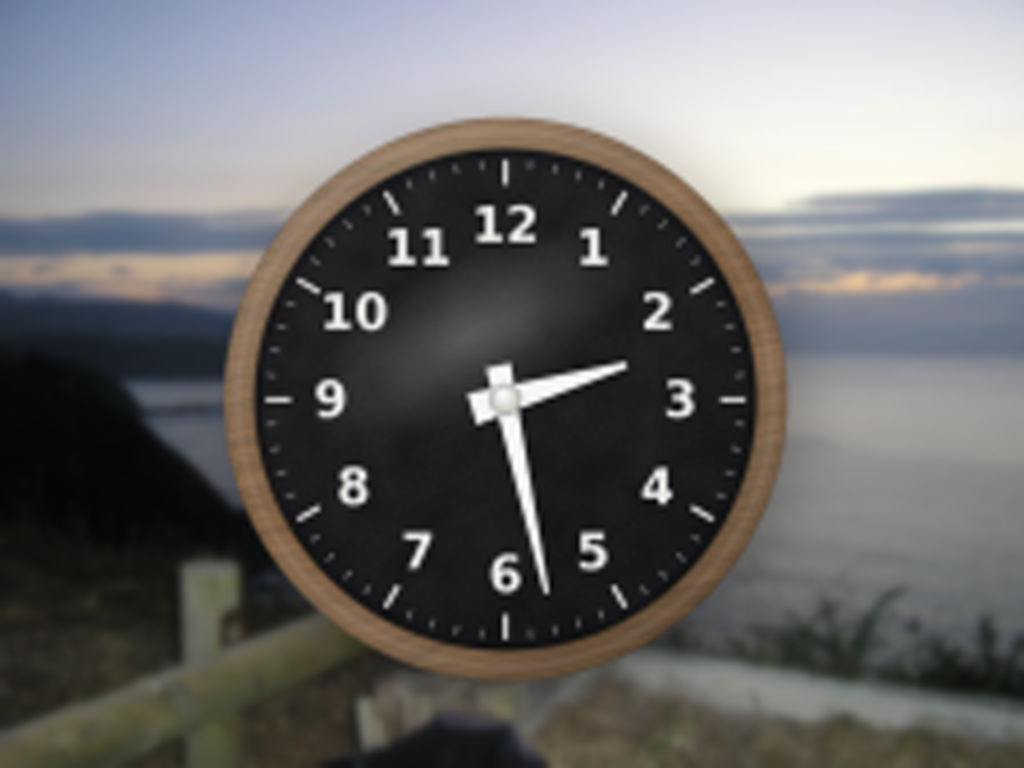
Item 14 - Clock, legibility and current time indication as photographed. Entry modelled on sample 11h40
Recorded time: 2h28
